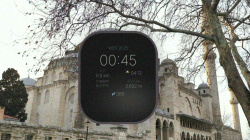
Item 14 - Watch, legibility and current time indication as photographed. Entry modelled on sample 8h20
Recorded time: 0h45
